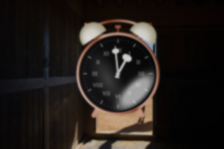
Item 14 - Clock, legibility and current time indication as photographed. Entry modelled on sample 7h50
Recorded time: 12h59
